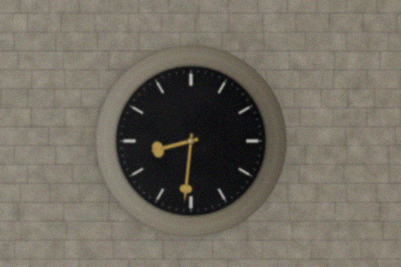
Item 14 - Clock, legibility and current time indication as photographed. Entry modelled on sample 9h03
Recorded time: 8h31
